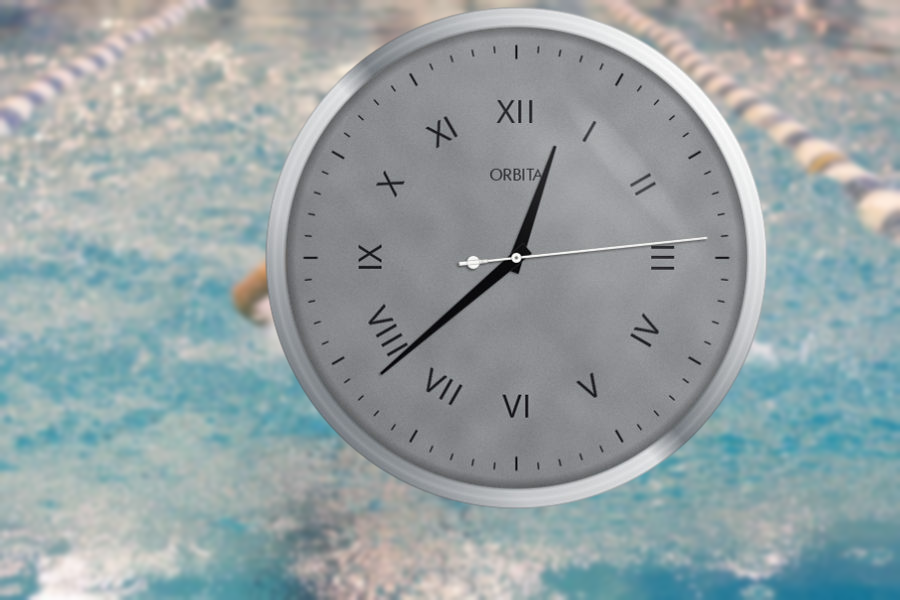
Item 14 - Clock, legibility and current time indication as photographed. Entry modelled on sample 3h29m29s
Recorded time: 12h38m14s
